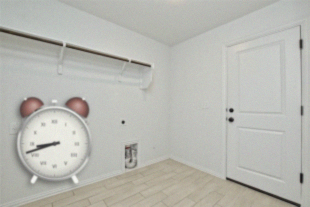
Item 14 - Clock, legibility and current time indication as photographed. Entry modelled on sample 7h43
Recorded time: 8h42
